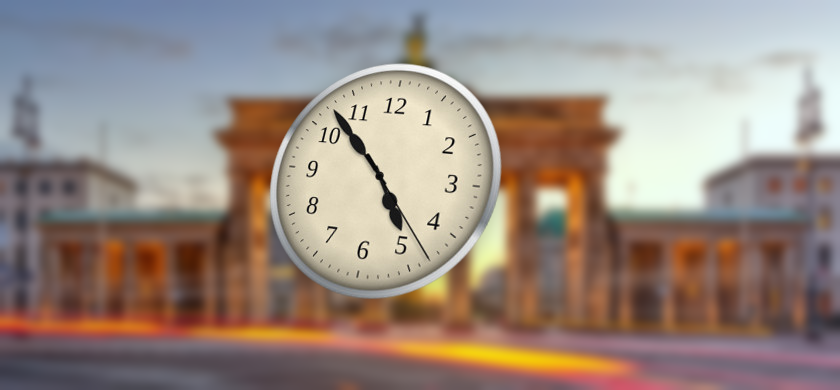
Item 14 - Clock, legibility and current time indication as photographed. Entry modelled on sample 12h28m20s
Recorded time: 4h52m23s
